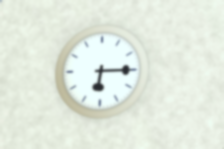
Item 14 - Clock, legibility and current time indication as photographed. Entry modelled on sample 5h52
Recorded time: 6h15
